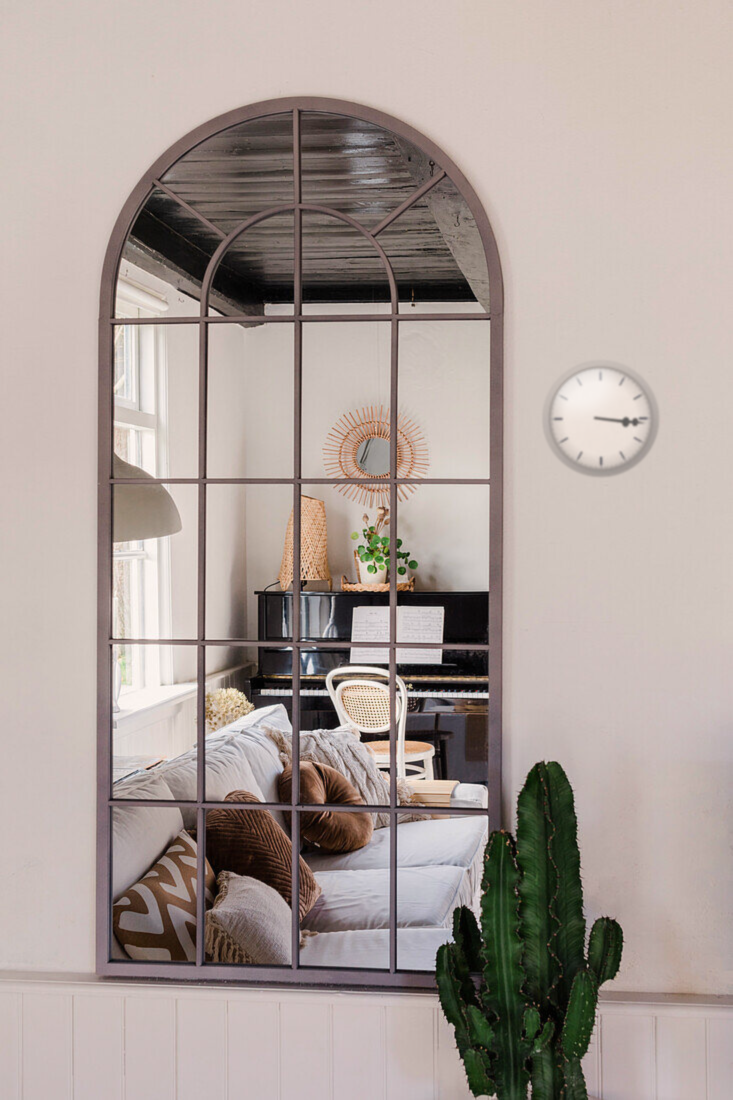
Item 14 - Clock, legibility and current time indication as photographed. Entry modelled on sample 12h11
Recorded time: 3h16
